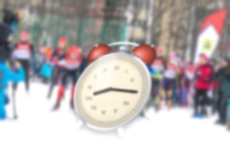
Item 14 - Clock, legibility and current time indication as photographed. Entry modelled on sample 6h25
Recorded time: 8h15
